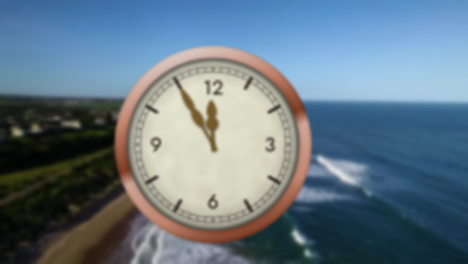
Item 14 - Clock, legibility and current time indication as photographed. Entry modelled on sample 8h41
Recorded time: 11h55
